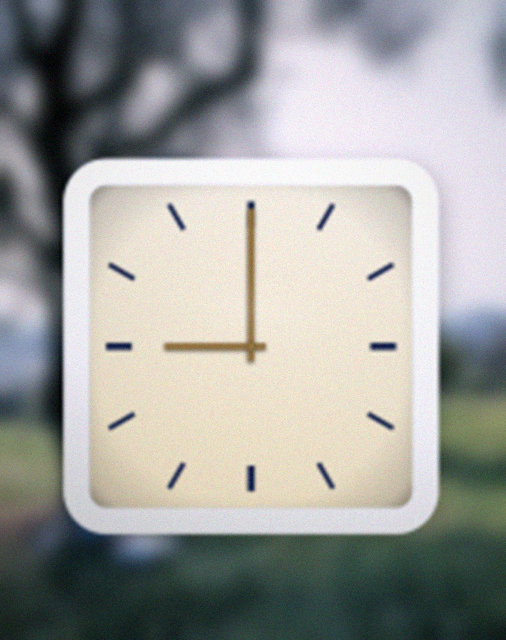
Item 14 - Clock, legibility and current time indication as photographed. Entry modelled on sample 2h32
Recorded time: 9h00
